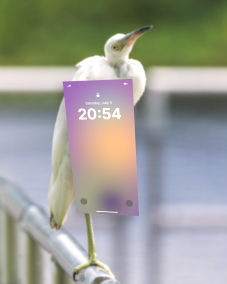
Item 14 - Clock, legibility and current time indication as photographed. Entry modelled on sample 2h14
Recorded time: 20h54
